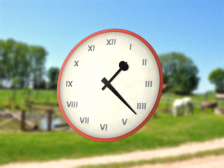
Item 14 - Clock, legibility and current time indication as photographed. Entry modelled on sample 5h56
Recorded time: 1h22
